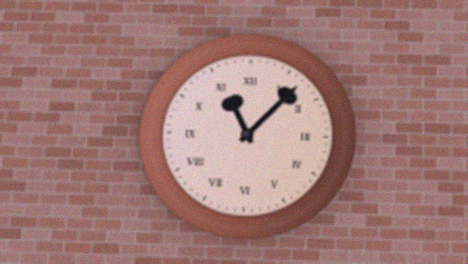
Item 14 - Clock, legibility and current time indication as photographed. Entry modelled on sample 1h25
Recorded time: 11h07
